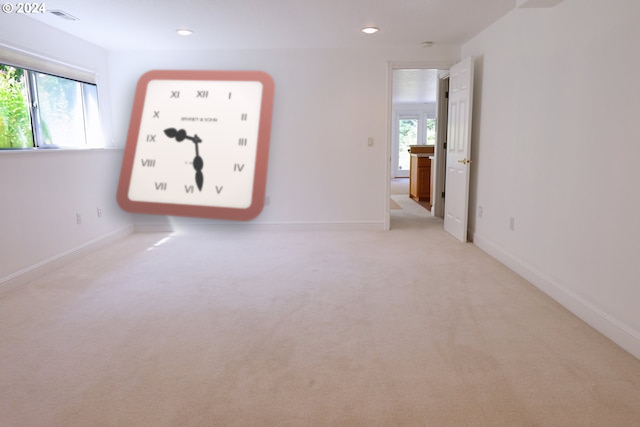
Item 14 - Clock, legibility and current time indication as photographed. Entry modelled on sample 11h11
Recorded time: 9h28
